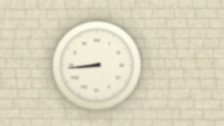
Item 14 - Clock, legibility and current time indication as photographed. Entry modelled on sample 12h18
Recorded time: 8h44
